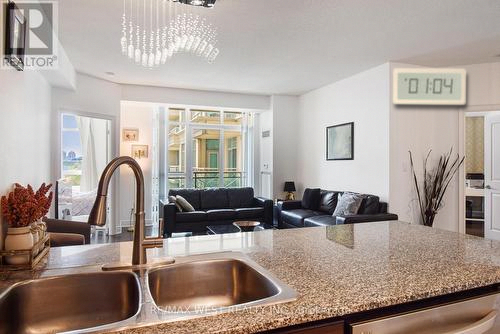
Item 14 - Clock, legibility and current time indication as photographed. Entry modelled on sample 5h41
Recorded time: 1h04
